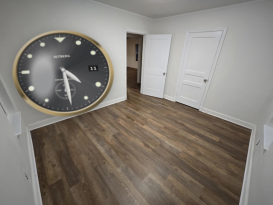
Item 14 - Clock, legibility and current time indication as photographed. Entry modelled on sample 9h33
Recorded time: 4h29
